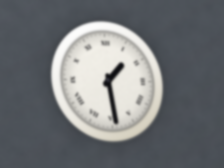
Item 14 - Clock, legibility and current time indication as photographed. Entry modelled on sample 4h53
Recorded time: 1h29
